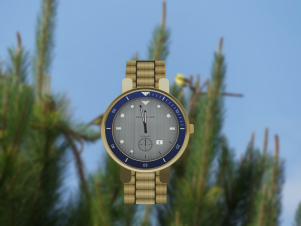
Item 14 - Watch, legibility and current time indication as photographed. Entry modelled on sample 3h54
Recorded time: 11h58
